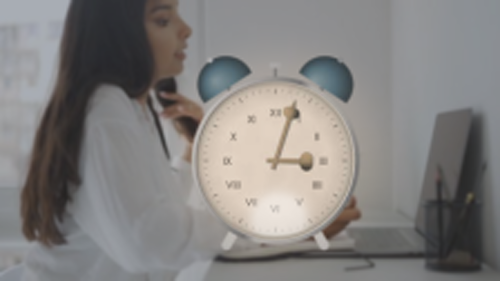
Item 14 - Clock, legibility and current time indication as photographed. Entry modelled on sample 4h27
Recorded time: 3h03
